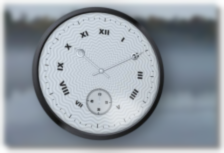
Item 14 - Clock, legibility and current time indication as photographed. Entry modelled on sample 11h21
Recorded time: 10h10
